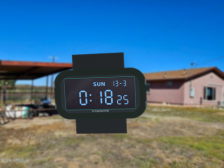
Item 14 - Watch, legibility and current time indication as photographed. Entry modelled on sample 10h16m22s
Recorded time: 0h18m25s
